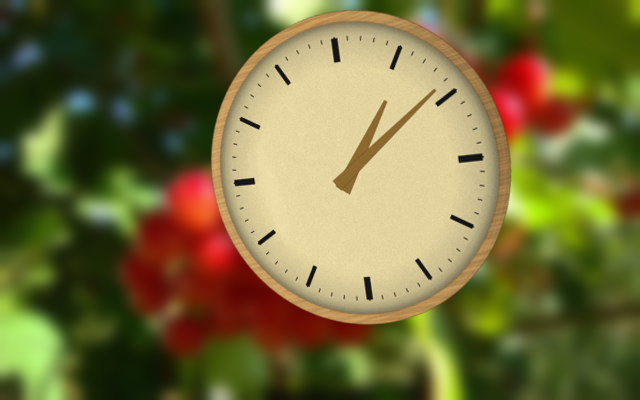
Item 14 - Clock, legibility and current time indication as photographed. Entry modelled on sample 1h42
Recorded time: 1h09
